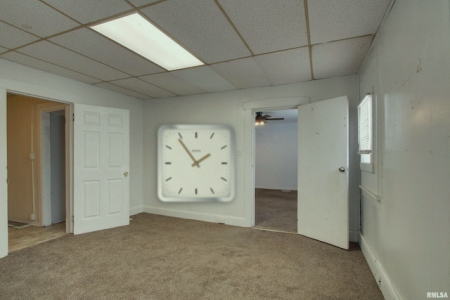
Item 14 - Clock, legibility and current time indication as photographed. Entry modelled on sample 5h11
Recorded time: 1h54
